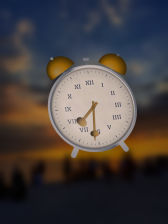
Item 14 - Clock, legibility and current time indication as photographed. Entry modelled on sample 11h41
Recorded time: 7h31
